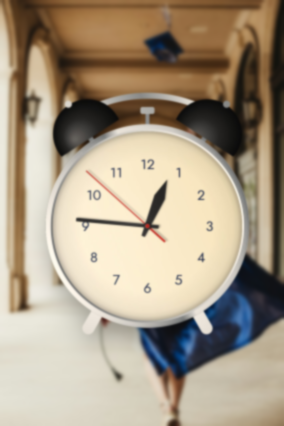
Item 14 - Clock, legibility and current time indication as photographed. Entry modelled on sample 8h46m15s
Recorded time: 12h45m52s
